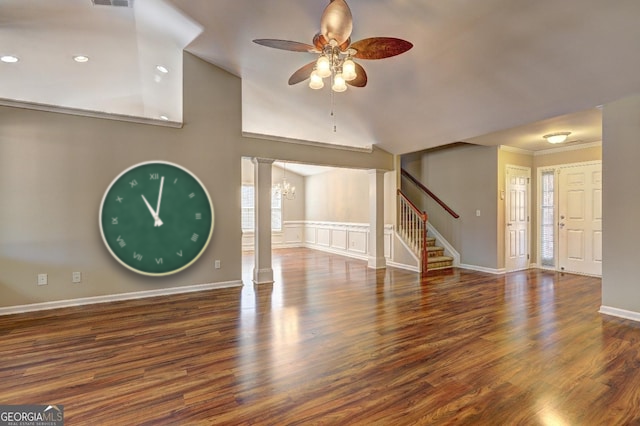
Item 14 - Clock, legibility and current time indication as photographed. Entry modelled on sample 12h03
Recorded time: 11h02
